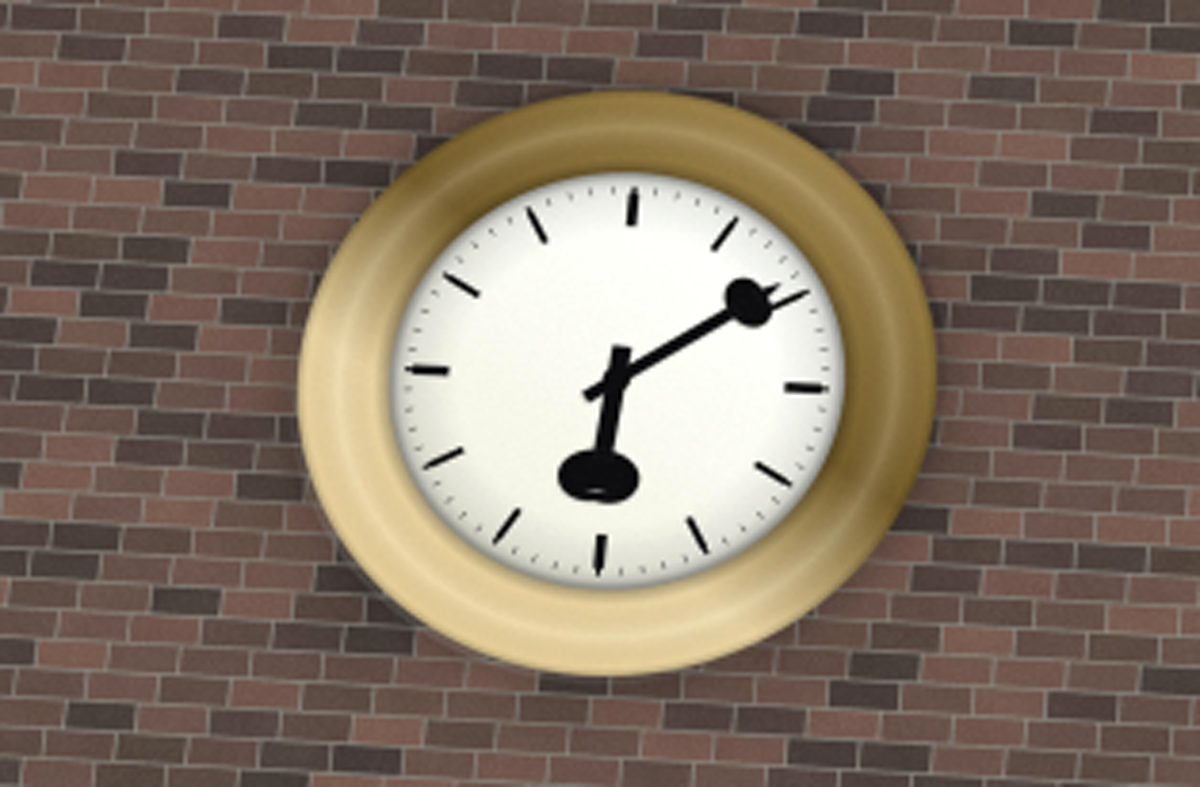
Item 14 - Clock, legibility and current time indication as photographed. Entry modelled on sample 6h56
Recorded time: 6h09
